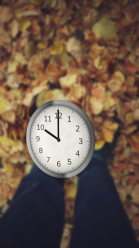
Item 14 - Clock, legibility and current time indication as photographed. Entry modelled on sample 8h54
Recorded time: 10h00
